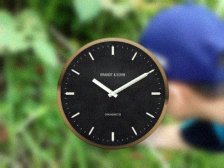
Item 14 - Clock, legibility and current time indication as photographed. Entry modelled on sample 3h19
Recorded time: 10h10
